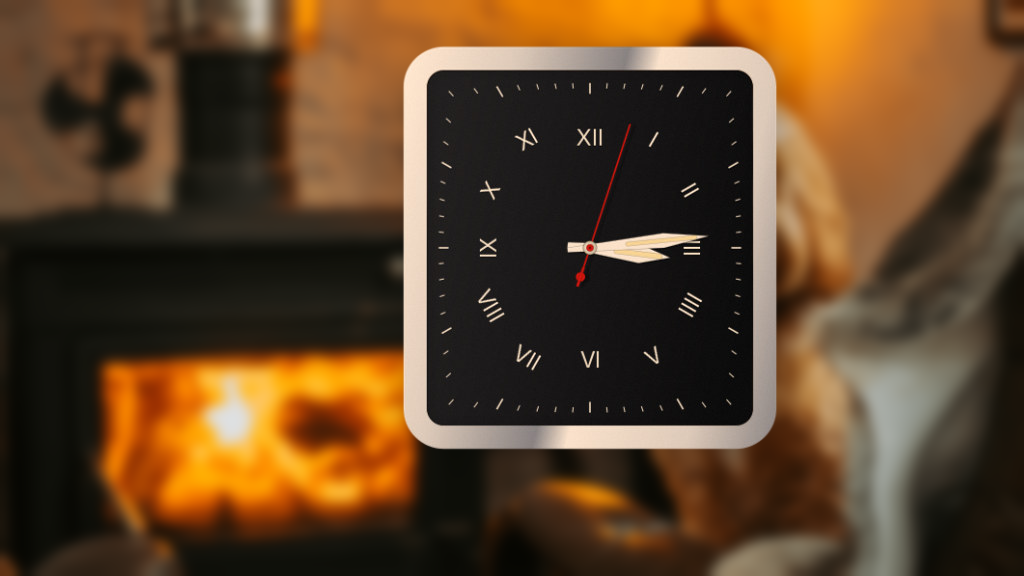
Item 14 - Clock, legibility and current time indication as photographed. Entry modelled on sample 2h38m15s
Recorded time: 3h14m03s
